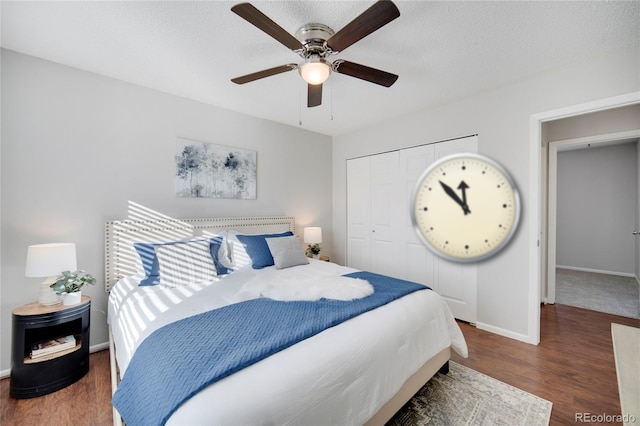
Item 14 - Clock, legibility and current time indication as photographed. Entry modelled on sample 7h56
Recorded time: 11h53
